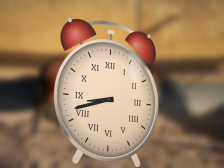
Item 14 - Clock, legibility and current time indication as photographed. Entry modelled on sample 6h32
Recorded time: 8h42
